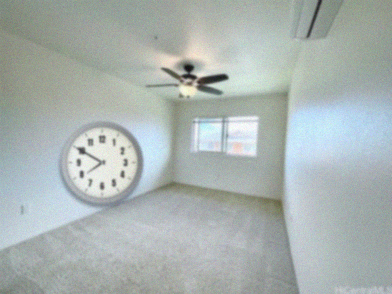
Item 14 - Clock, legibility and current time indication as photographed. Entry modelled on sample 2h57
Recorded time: 7h50
